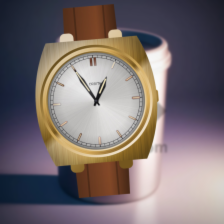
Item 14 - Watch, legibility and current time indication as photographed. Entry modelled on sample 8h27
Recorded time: 12h55
